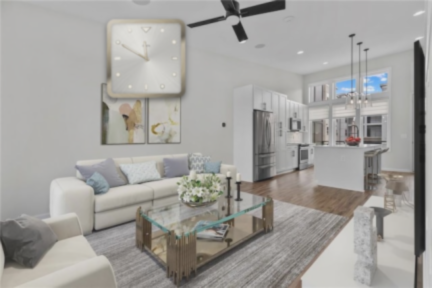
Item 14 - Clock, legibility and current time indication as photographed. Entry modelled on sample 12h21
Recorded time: 11h50
